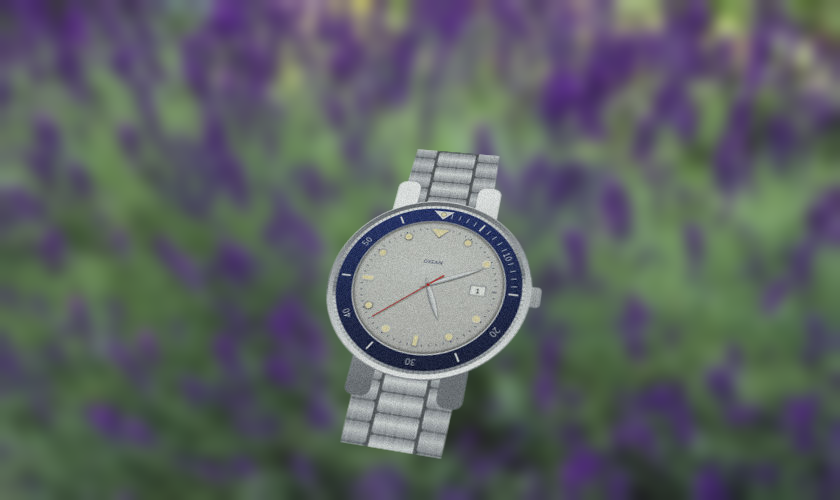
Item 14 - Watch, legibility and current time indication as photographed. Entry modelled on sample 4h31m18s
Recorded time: 5h10m38s
